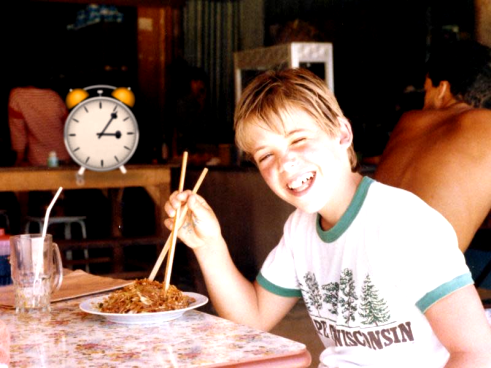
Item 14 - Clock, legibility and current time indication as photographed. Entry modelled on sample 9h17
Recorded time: 3h06
